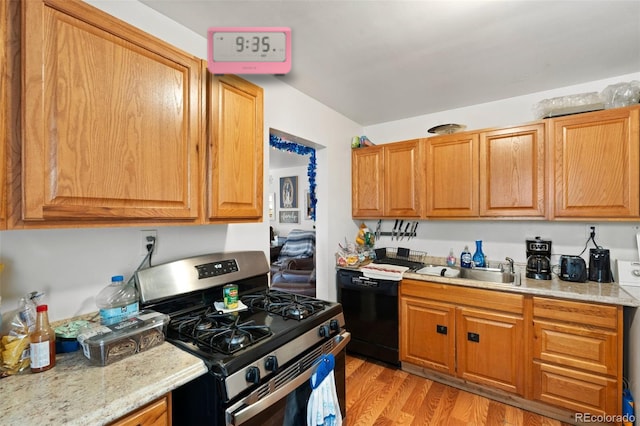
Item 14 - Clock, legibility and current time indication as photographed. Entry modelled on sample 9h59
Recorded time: 9h35
